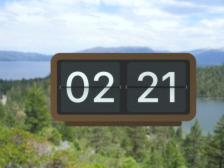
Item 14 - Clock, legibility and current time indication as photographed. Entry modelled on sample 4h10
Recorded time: 2h21
